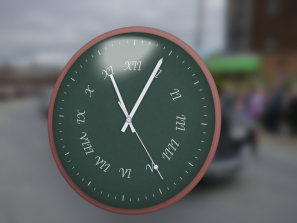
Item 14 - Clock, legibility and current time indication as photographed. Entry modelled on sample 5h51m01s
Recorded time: 11h04m24s
